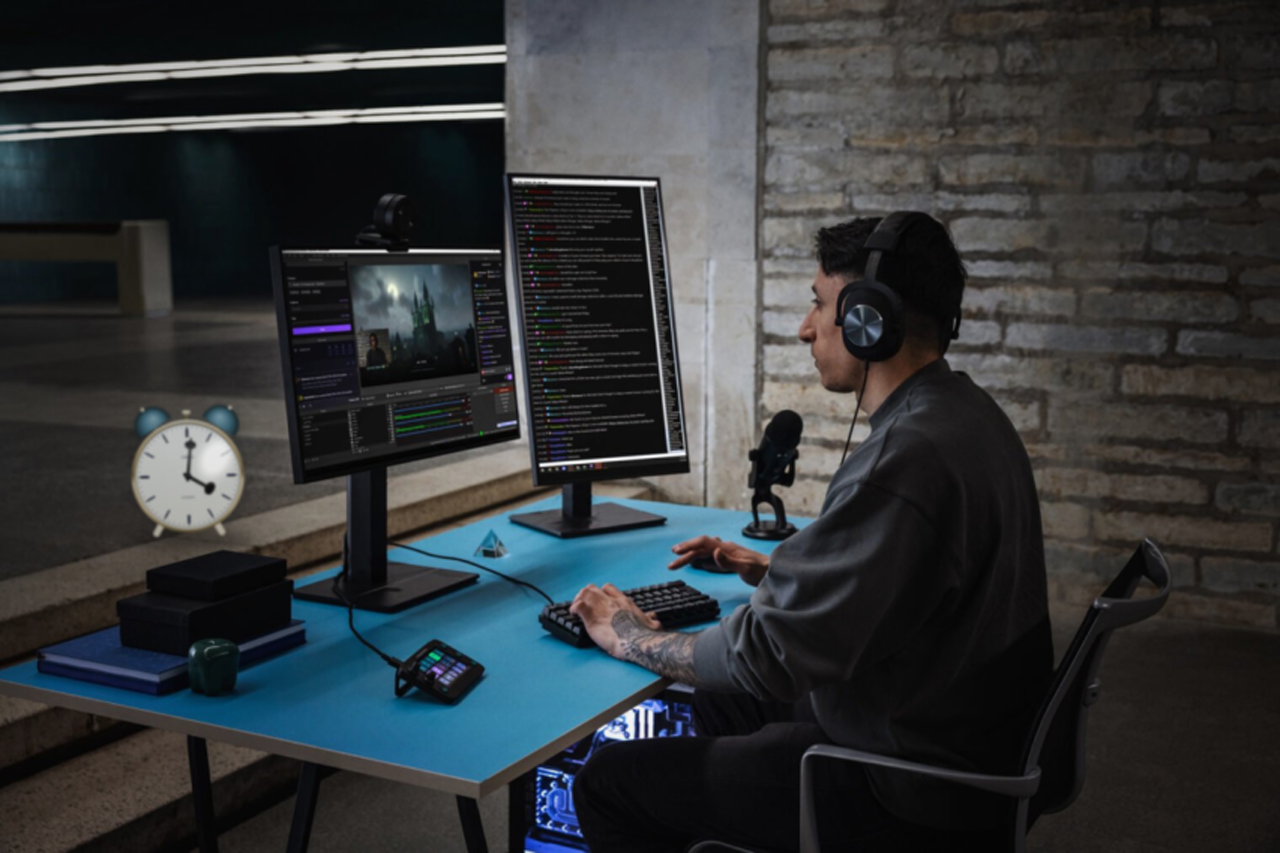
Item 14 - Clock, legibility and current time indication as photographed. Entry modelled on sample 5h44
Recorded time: 4h01
